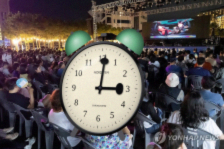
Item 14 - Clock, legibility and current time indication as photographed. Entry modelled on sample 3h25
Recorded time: 3h01
